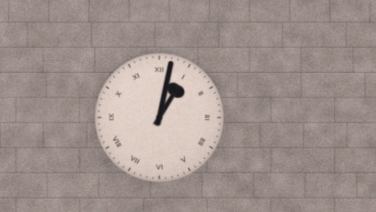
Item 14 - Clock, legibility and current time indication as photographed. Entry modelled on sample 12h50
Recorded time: 1h02
